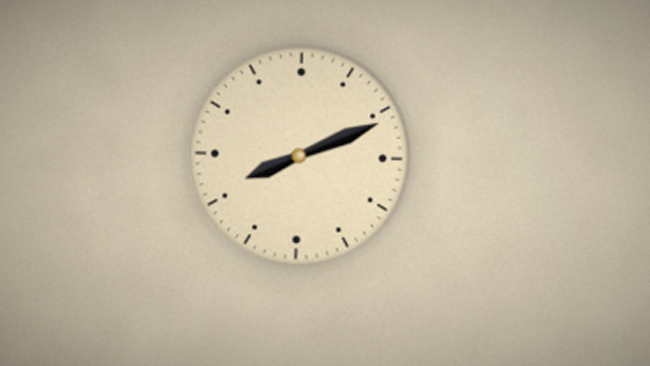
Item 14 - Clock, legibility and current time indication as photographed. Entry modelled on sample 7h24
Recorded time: 8h11
